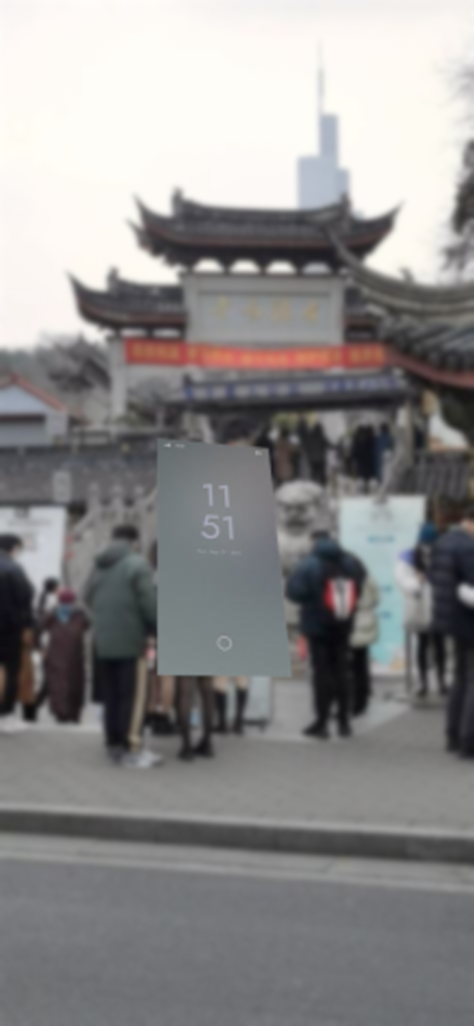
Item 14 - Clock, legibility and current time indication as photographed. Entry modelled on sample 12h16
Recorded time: 11h51
